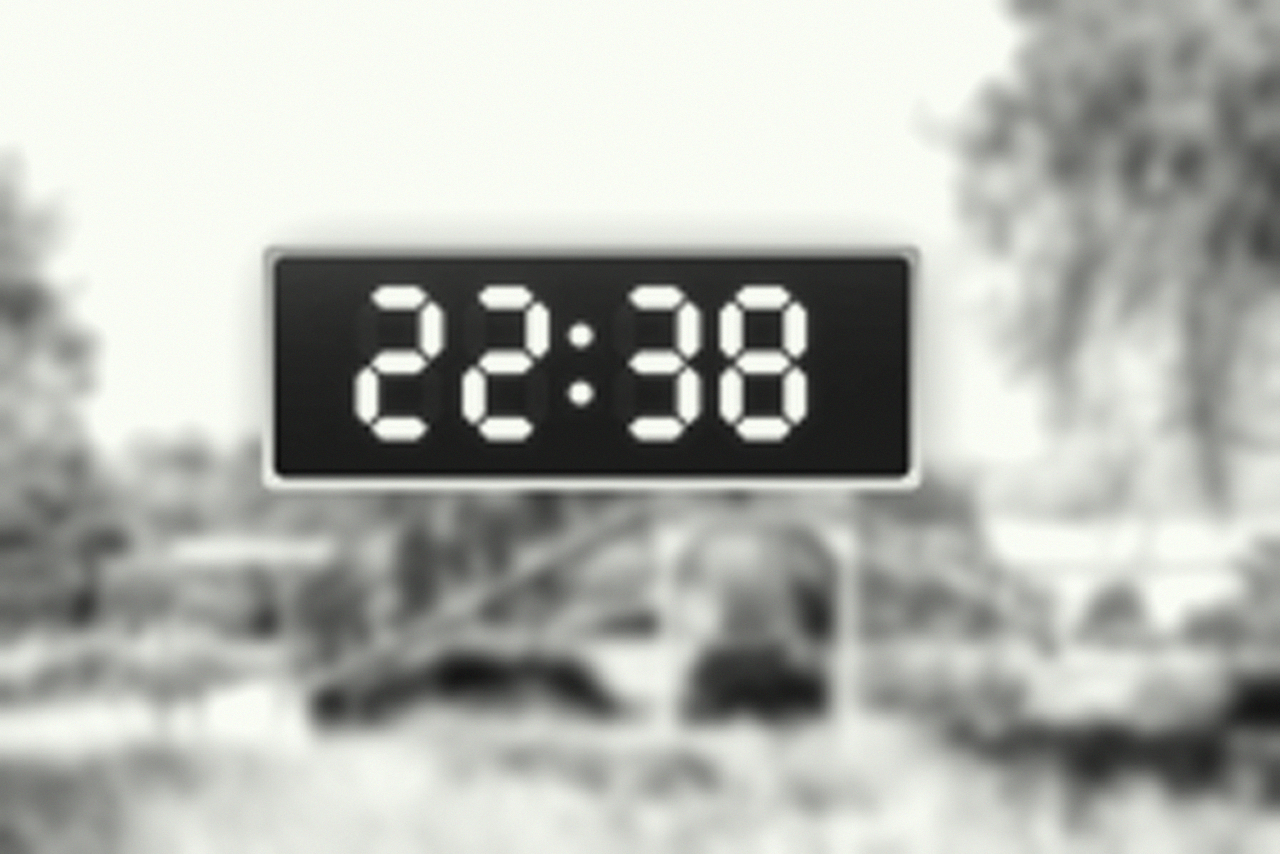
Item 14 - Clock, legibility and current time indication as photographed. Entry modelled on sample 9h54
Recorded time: 22h38
